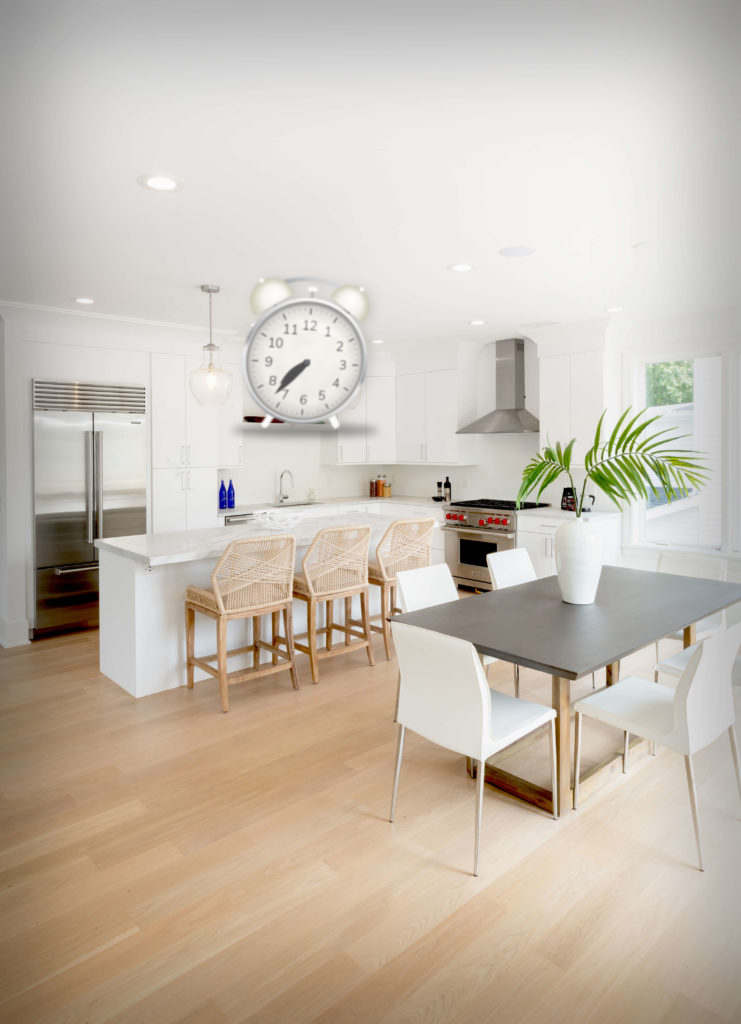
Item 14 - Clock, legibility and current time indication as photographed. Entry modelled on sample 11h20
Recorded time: 7h37
